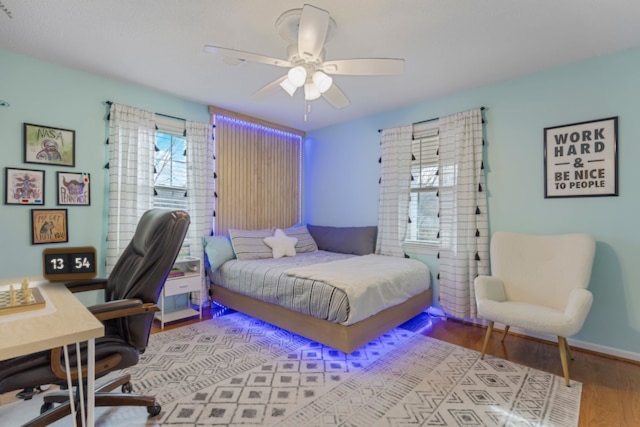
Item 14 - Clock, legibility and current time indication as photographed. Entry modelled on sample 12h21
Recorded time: 13h54
